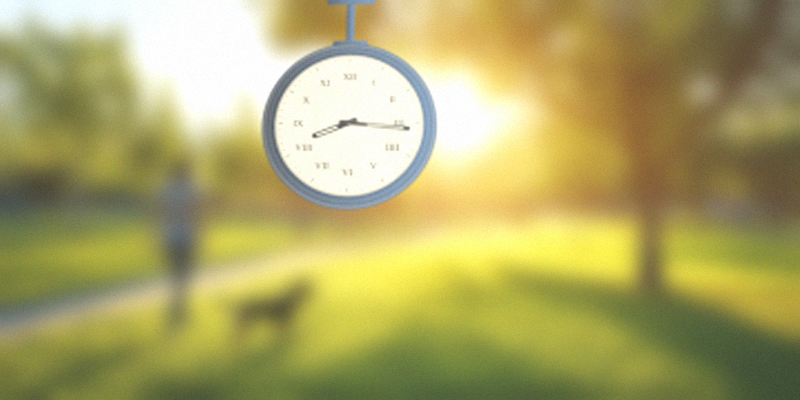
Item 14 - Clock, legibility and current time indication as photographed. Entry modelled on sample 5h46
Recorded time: 8h16
